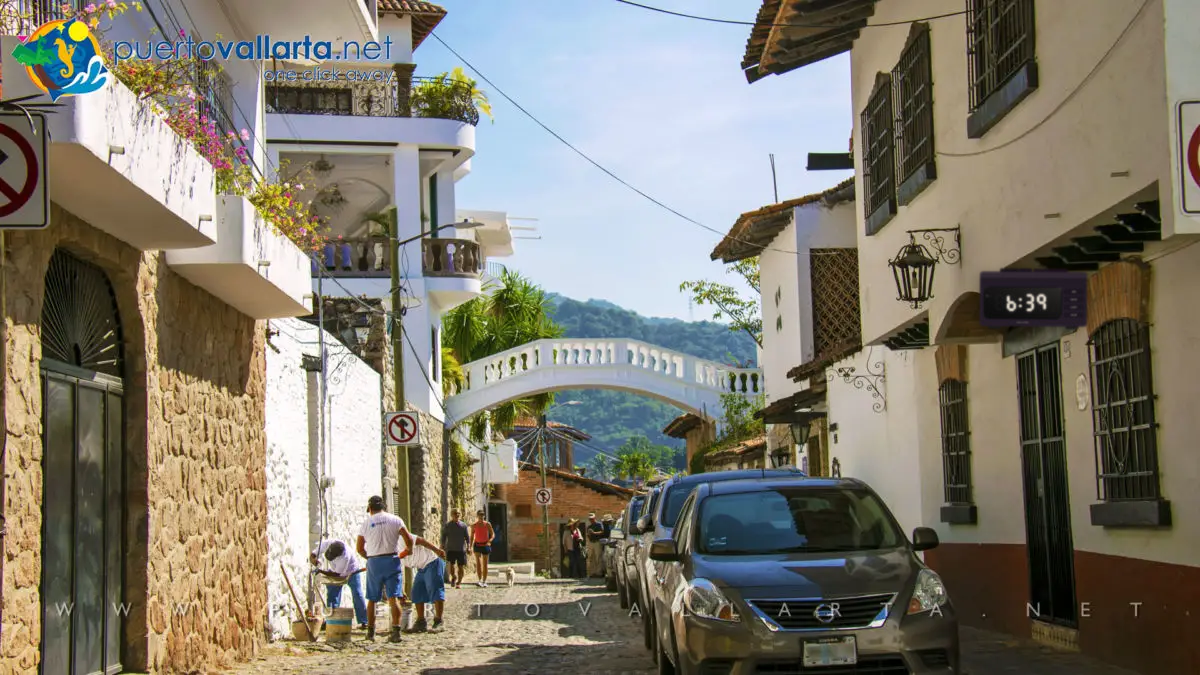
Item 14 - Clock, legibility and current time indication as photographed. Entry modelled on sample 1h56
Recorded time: 6h39
